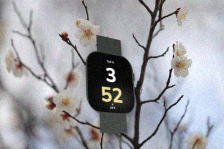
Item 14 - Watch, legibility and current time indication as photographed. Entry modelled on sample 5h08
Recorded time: 3h52
